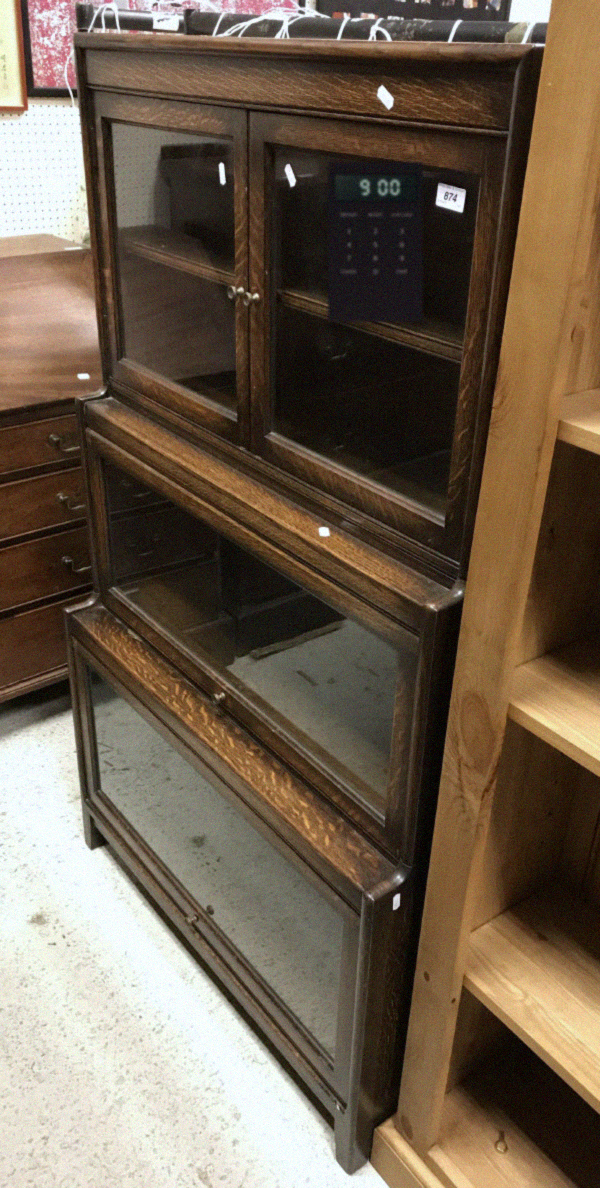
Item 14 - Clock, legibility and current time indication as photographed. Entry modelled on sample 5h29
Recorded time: 9h00
